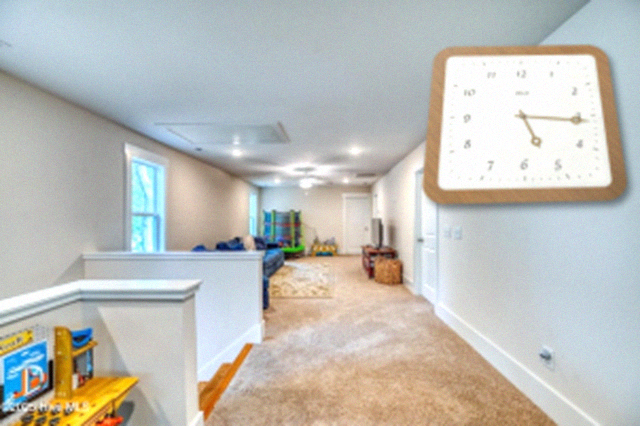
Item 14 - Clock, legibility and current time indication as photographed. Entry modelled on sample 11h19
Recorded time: 5h16
